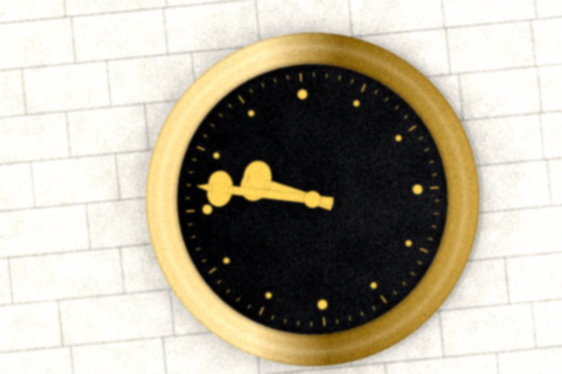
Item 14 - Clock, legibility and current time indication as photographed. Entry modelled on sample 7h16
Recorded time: 9h47
